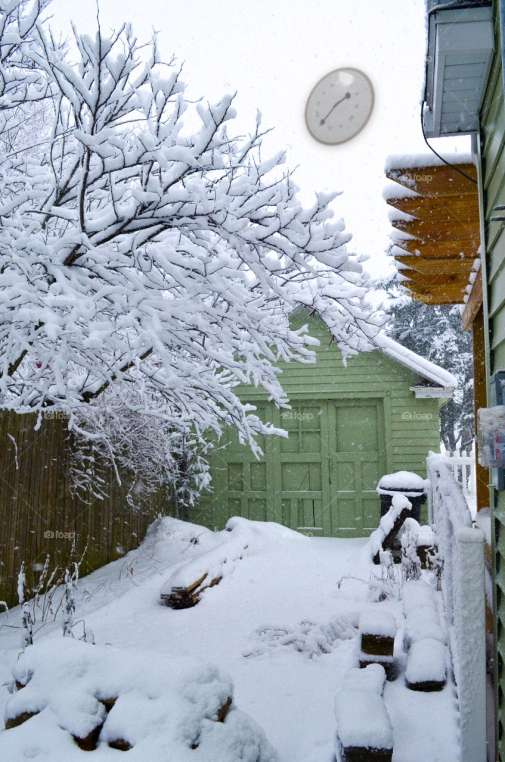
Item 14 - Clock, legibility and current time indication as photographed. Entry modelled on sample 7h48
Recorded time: 1h35
